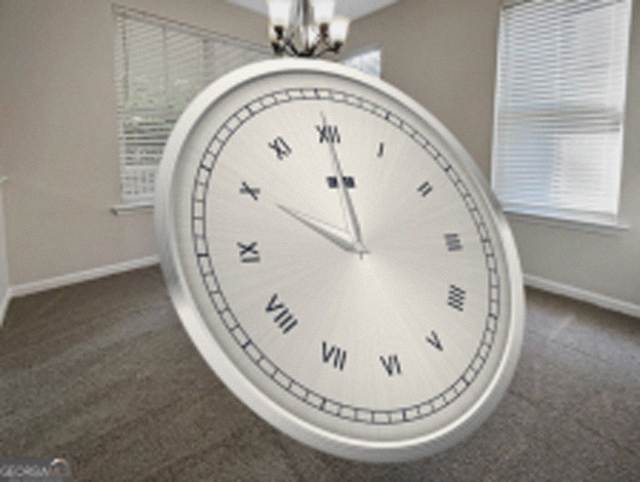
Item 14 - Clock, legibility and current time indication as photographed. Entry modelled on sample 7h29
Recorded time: 10h00
